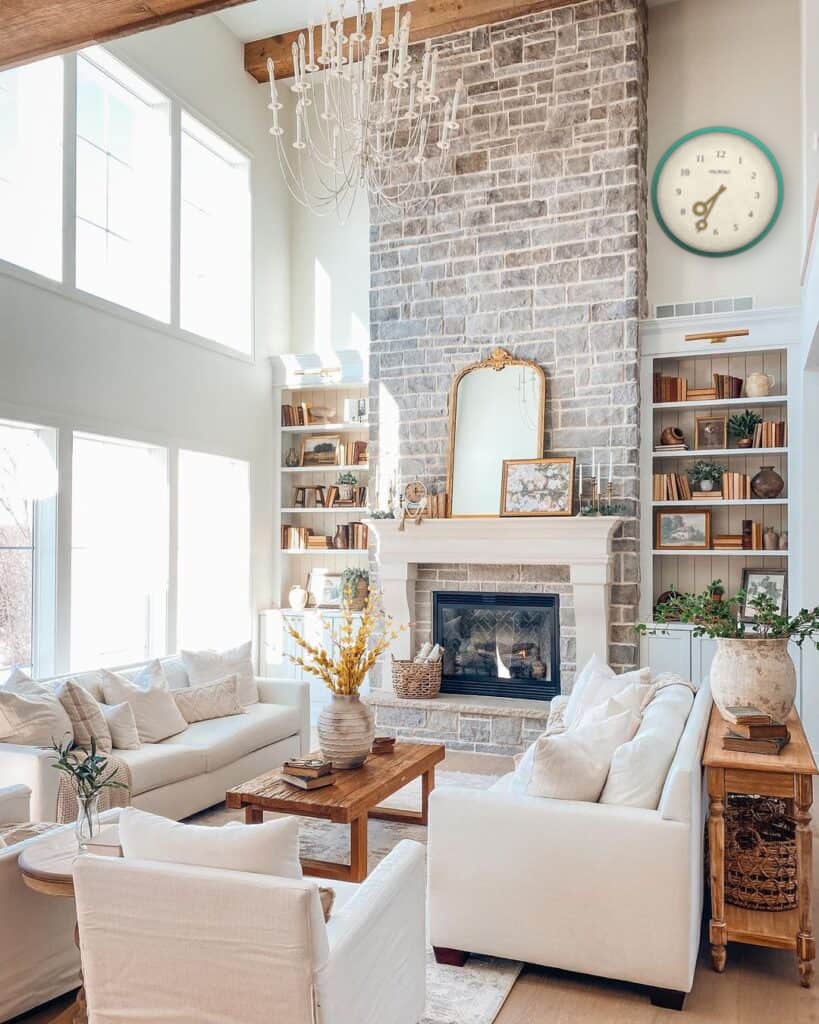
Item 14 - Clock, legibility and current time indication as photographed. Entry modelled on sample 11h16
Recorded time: 7h34
